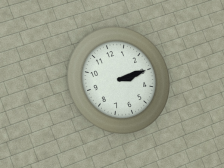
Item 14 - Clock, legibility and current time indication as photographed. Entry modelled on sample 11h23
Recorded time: 3h15
